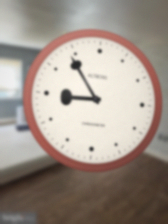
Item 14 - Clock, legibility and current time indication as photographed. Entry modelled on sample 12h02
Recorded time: 8h54
